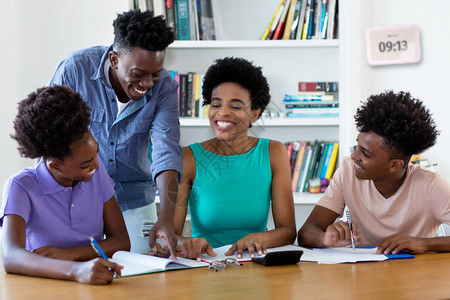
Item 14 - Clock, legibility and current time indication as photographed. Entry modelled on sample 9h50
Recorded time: 9h13
